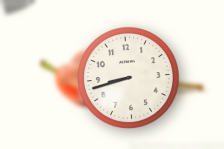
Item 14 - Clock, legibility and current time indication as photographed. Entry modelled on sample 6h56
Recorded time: 8h43
